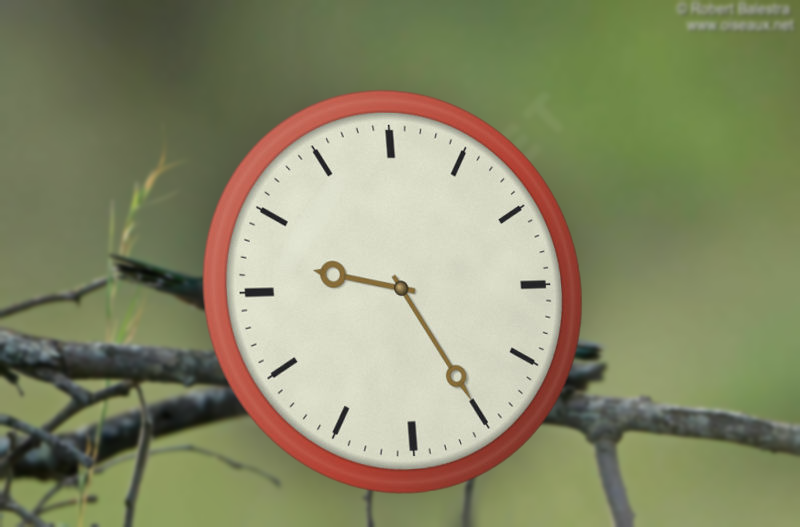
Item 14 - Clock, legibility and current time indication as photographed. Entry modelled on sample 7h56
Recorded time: 9h25
